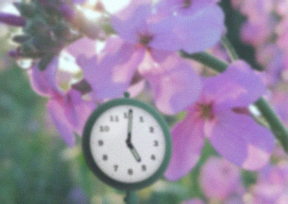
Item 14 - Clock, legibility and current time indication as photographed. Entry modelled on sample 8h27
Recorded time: 5h01
